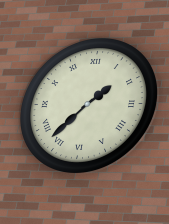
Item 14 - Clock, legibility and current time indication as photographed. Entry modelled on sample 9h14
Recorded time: 1h37
